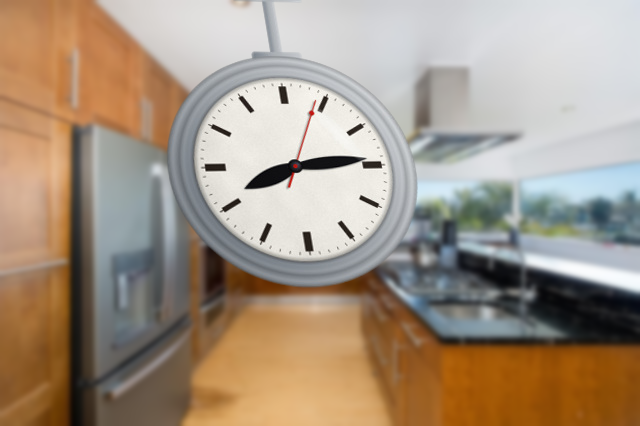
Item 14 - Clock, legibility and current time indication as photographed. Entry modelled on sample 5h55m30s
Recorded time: 8h14m04s
